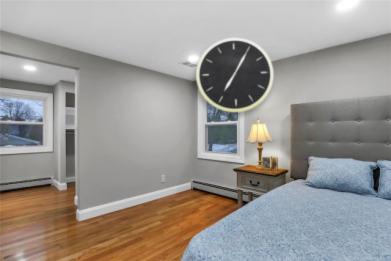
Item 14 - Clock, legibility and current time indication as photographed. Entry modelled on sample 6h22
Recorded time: 7h05
